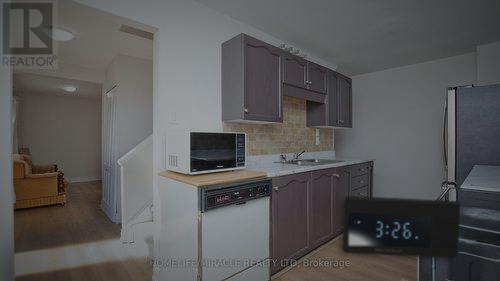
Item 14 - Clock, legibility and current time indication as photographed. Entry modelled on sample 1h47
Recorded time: 3h26
